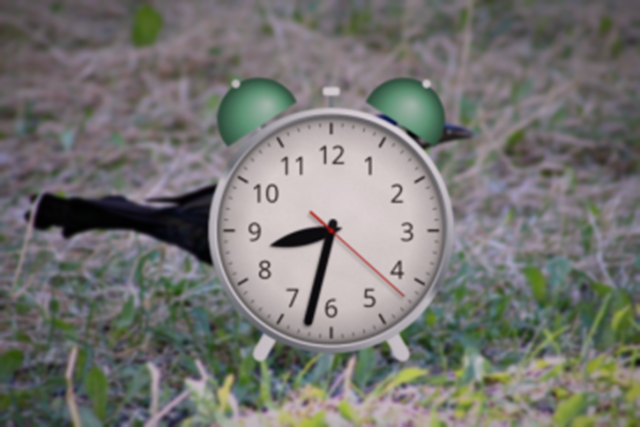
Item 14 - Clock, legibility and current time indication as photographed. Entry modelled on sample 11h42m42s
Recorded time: 8h32m22s
